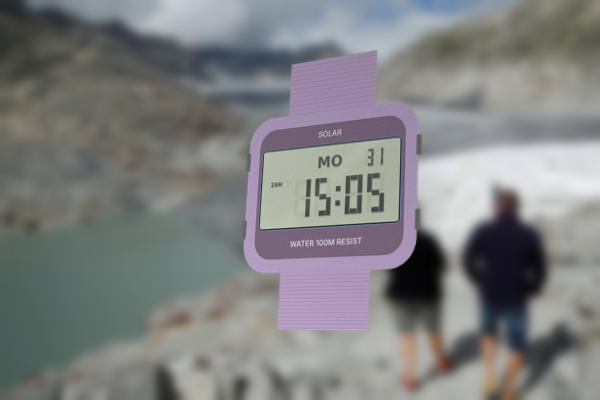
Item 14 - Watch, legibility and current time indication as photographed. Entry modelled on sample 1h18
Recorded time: 15h05
